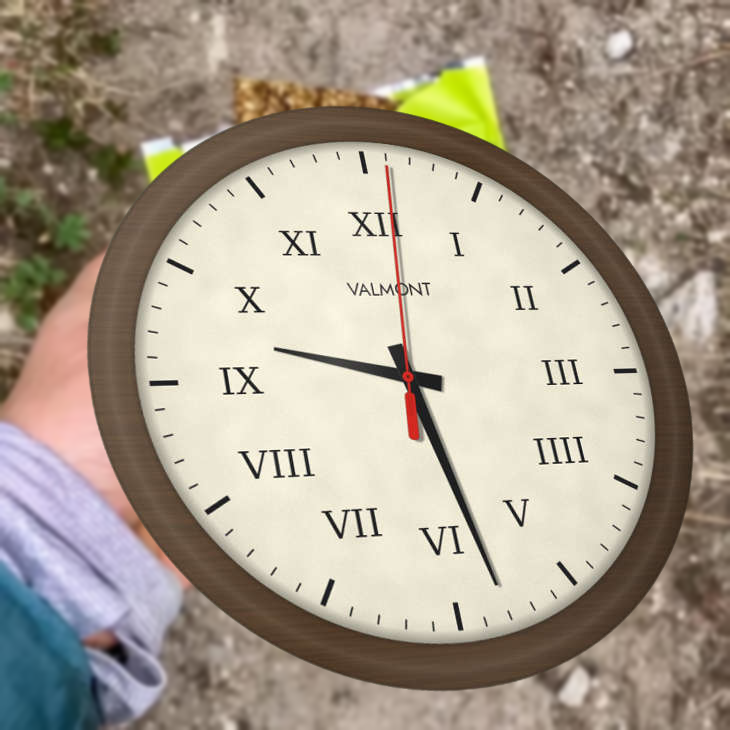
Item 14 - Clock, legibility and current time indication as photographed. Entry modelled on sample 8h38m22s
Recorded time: 9h28m01s
